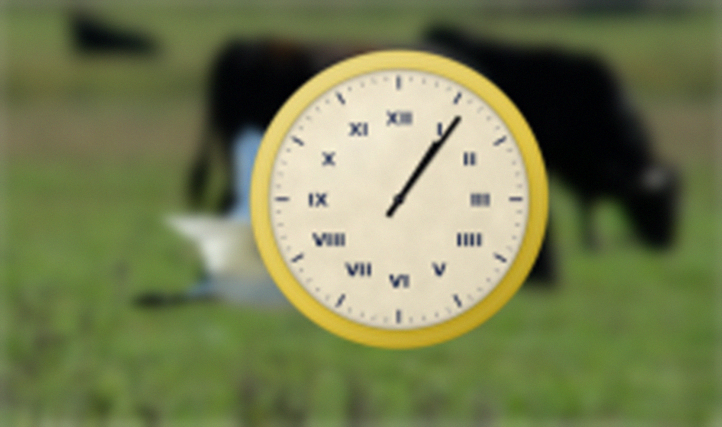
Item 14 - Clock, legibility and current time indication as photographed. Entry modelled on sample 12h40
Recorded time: 1h06
